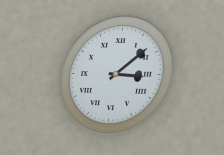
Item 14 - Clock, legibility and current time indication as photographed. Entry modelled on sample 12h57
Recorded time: 3h08
